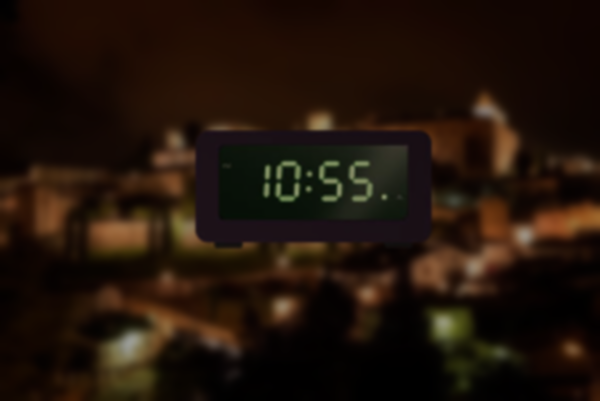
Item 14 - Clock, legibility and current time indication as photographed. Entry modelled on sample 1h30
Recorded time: 10h55
